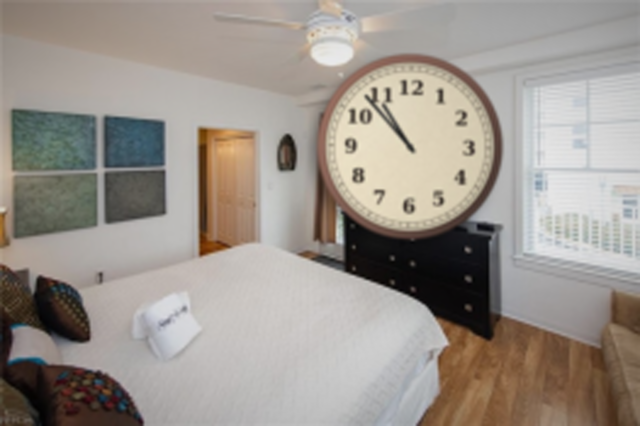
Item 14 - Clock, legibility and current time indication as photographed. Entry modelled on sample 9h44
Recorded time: 10h53
